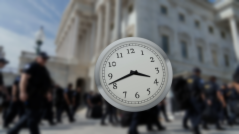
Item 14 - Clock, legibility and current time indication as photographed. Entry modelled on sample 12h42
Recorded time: 3h42
